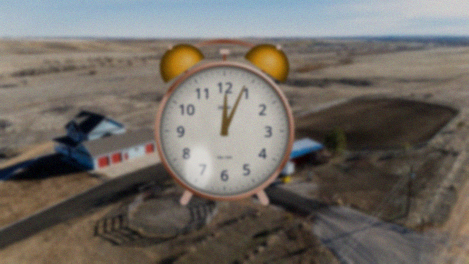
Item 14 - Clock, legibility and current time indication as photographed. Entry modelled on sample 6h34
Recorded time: 12h04
